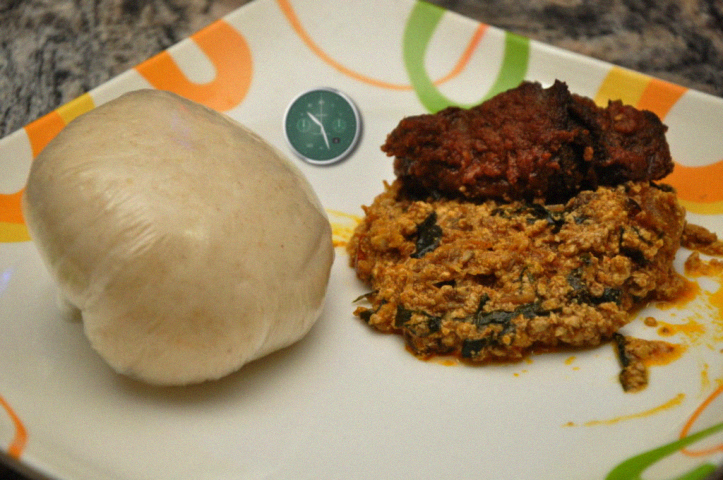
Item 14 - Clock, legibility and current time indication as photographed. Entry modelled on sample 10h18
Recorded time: 10h27
